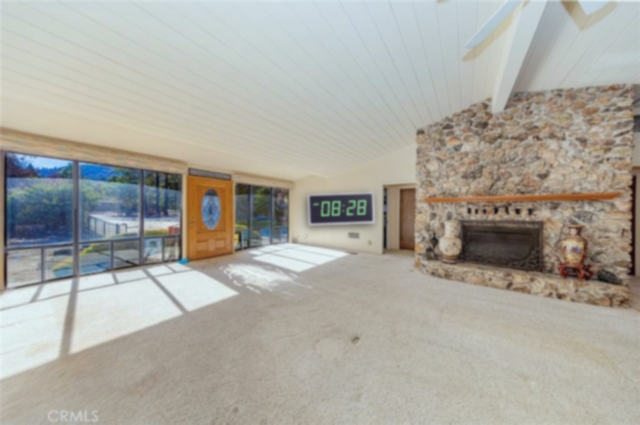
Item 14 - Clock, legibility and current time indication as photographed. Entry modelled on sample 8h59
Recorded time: 8h28
